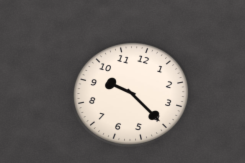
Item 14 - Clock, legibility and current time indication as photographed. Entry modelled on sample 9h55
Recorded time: 9h20
